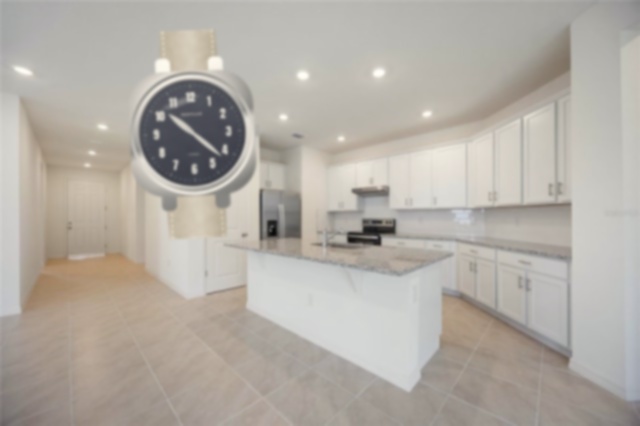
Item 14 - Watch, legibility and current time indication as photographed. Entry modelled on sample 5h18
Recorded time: 10h22
